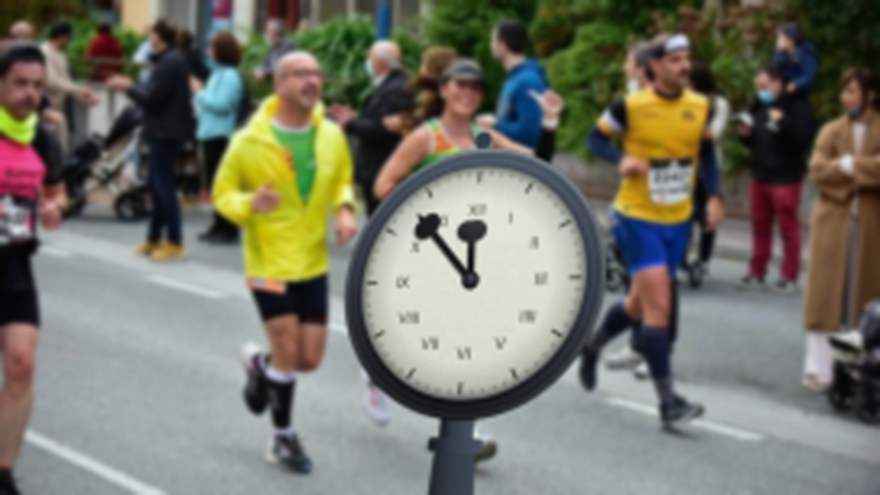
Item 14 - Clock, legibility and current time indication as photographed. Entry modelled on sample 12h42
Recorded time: 11h53
